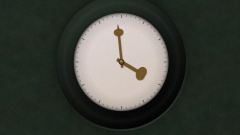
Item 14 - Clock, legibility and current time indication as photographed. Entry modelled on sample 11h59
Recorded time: 3h59
